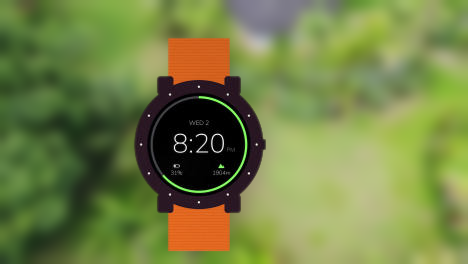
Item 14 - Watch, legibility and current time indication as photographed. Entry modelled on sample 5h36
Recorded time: 8h20
